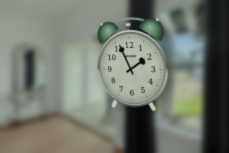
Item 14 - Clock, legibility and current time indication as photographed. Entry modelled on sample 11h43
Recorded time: 1h56
